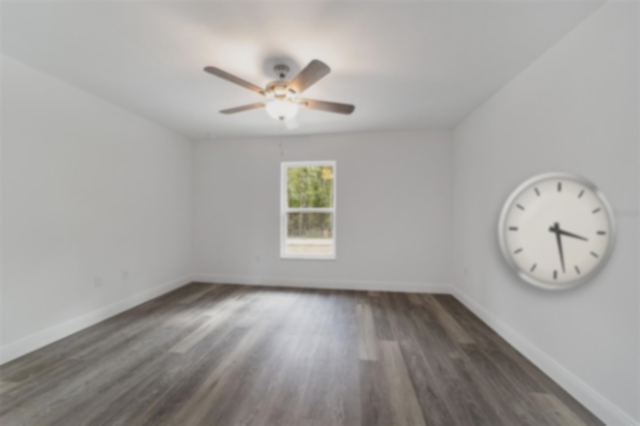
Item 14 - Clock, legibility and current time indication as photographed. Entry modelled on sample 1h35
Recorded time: 3h28
